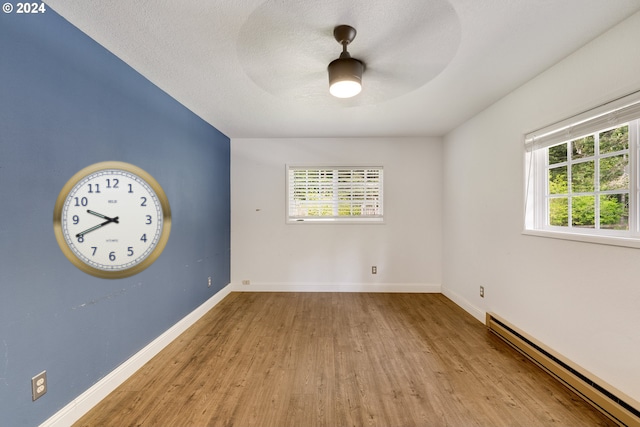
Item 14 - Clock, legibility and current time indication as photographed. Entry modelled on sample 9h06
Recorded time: 9h41
